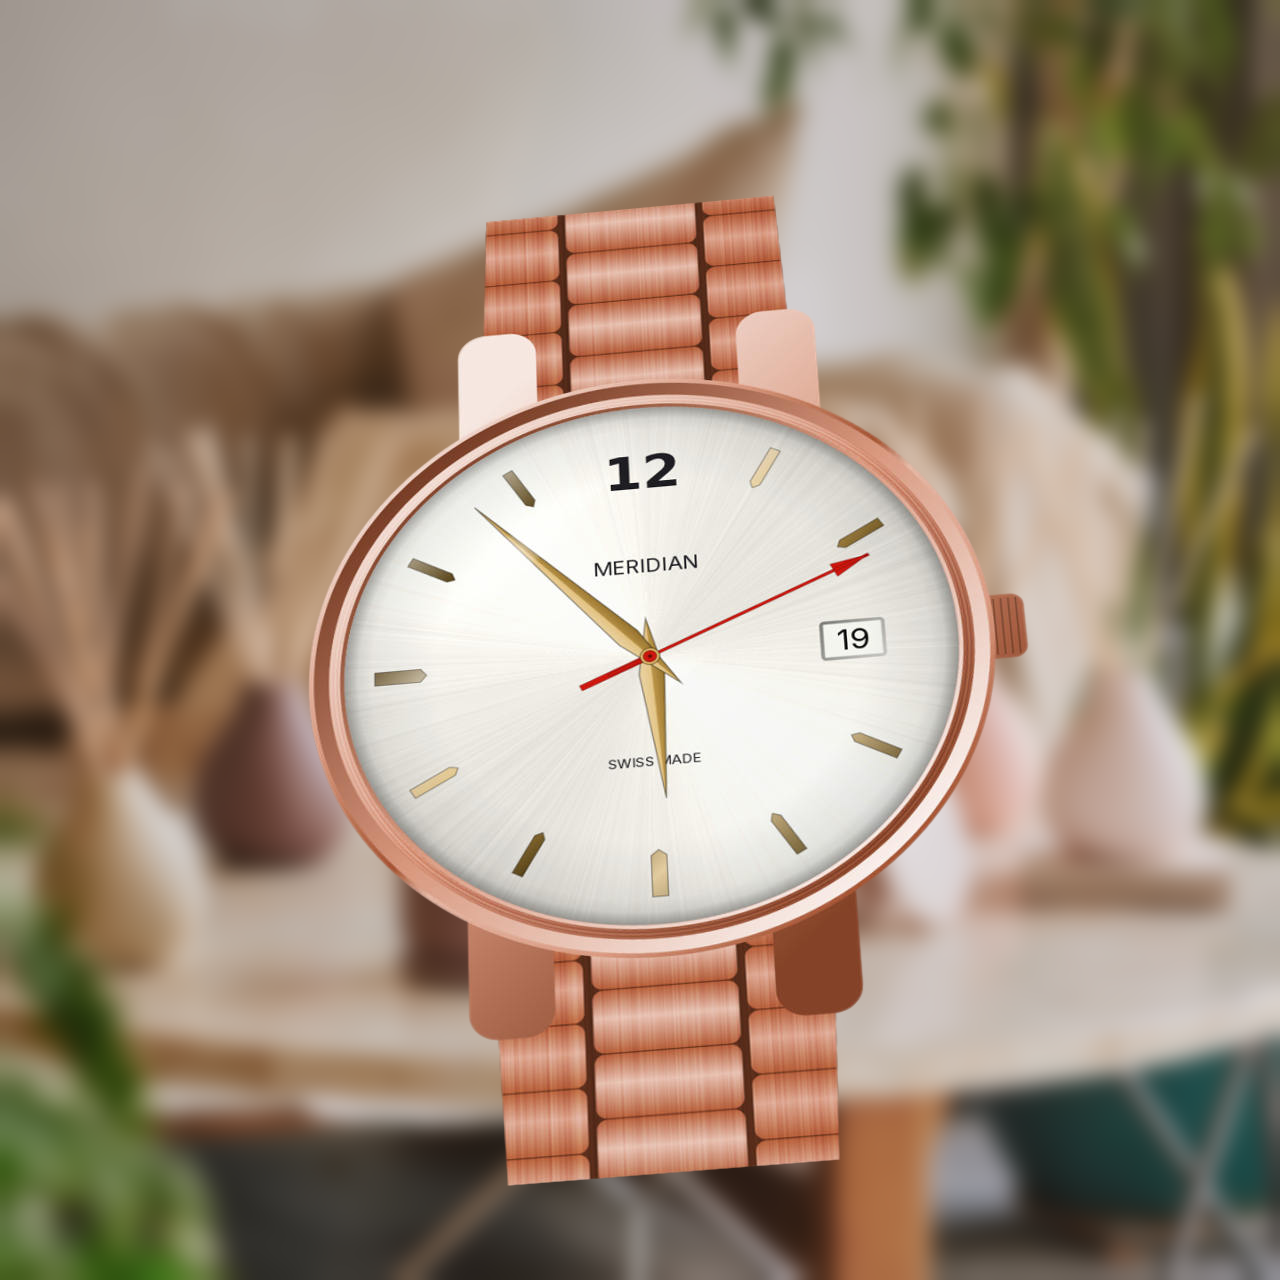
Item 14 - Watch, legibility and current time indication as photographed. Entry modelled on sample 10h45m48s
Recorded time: 5h53m11s
